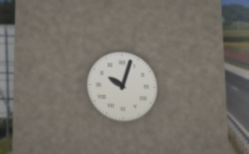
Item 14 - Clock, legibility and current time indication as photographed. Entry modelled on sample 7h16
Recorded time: 10h03
